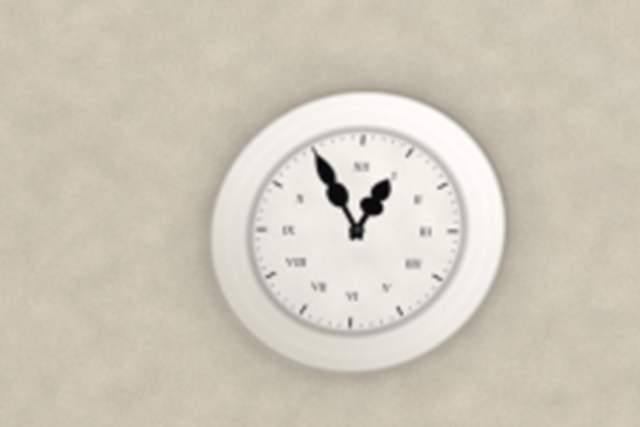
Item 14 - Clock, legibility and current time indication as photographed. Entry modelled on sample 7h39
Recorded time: 12h55
